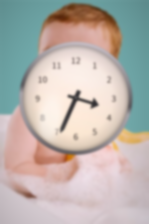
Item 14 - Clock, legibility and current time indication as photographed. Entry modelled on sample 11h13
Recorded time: 3h34
